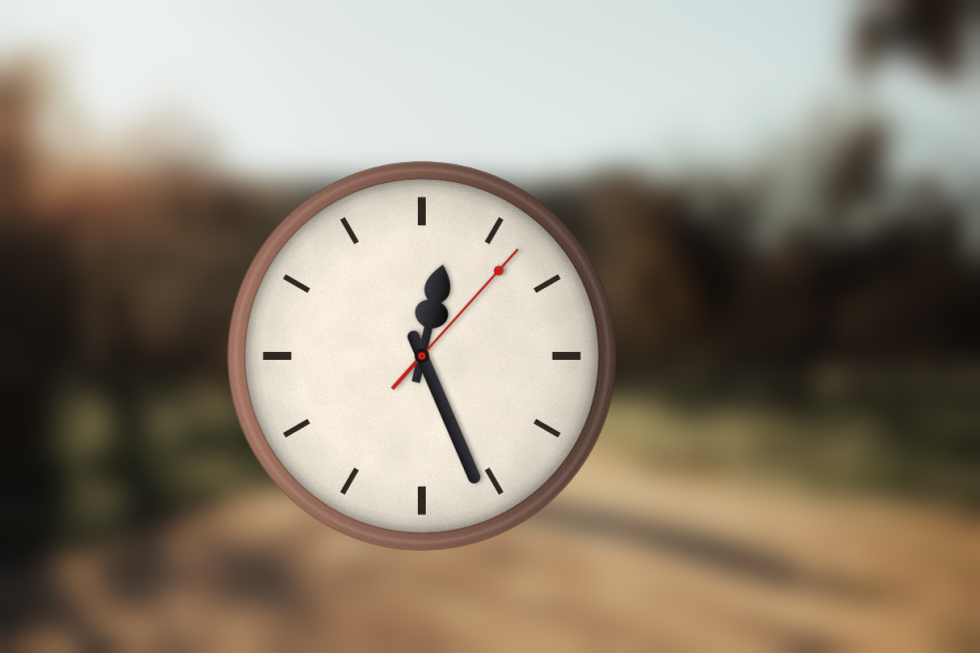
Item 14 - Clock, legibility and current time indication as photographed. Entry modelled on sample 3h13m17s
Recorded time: 12h26m07s
